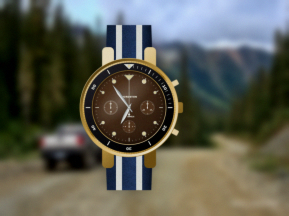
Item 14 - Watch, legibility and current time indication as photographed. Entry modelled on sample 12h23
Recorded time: 6h54
